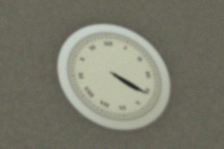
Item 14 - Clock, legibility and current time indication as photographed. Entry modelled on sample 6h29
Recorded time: 4h21
